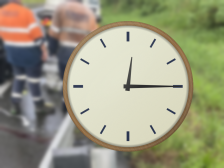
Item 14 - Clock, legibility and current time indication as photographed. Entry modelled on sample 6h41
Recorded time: 12h15
